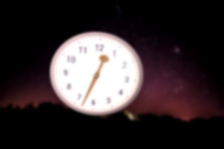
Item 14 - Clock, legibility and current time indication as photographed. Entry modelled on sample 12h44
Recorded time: 12h33
